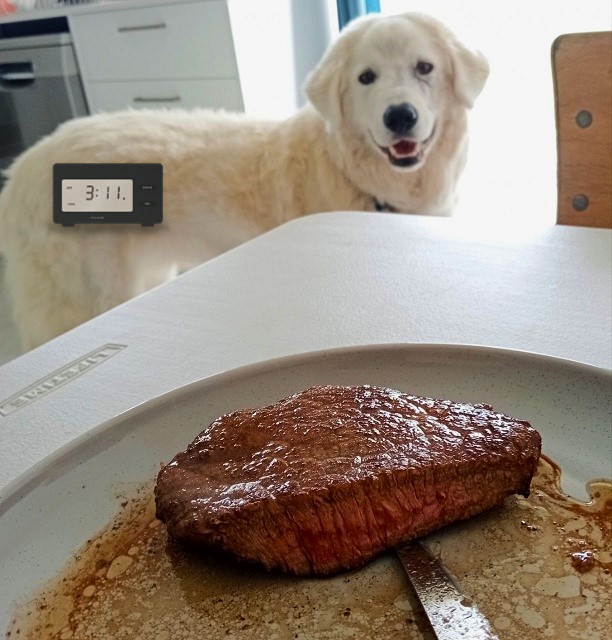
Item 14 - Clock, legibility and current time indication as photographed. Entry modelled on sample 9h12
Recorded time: 3h11
